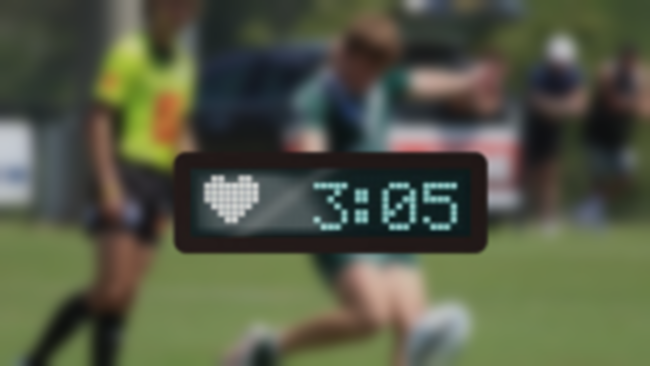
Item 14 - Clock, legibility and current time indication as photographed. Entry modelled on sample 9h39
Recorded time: 3h05
